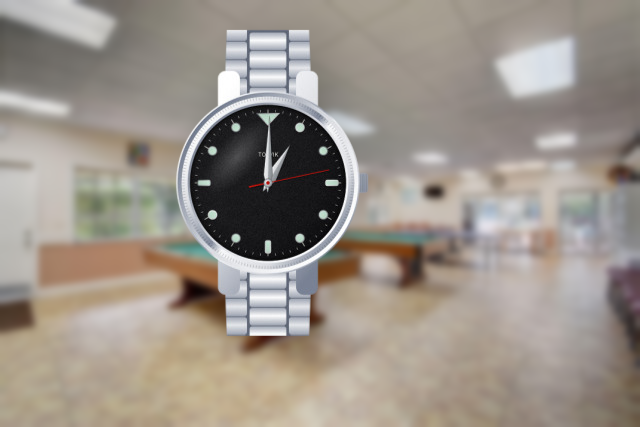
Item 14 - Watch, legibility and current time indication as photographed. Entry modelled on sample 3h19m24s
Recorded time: 1h00m13s
